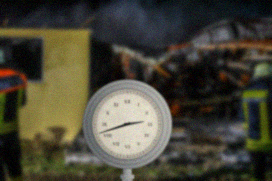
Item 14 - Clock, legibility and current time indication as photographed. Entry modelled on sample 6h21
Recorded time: 2h42
